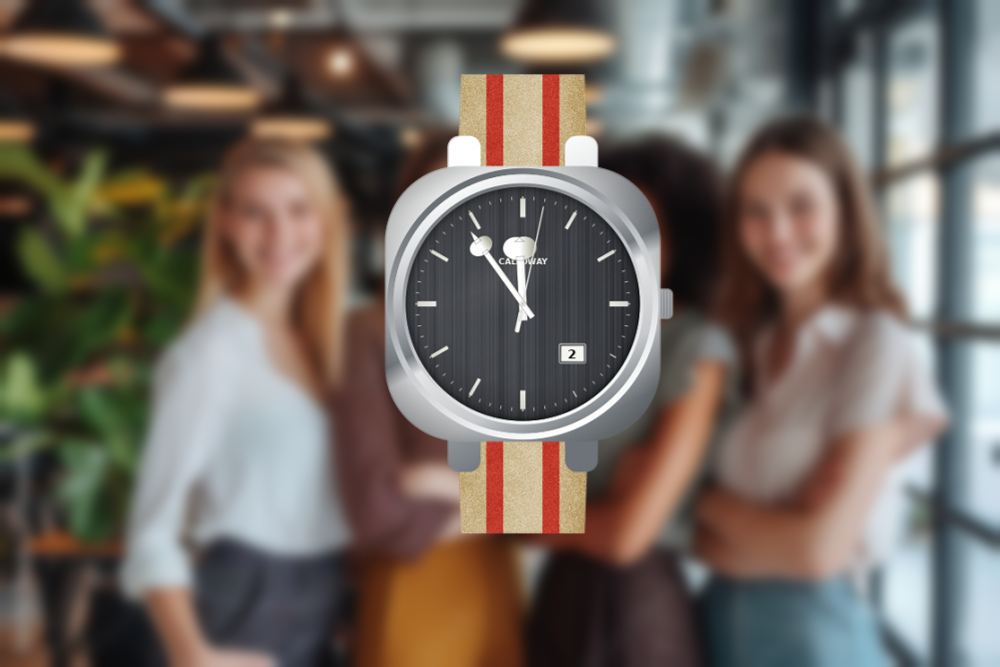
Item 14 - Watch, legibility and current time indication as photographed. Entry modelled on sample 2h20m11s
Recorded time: 11h54m02s
